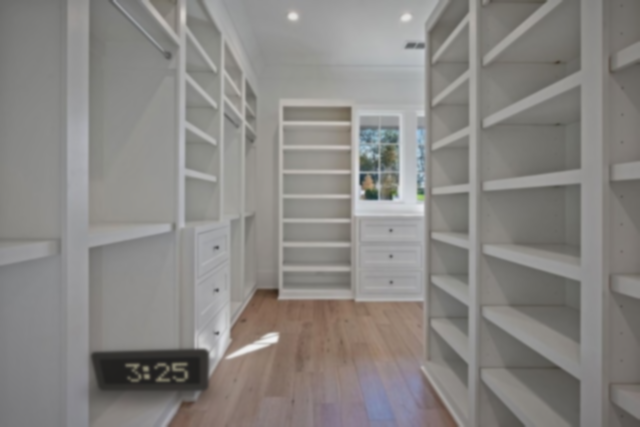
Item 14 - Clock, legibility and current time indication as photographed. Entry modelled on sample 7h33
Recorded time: 3h25
